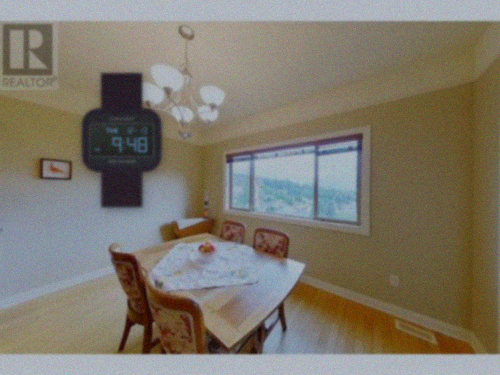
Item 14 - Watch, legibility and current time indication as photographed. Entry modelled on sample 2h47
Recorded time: 9h48
